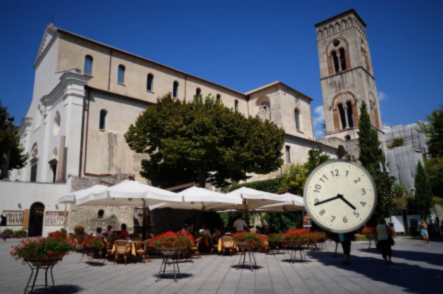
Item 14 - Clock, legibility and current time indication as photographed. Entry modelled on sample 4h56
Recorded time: 4h44
